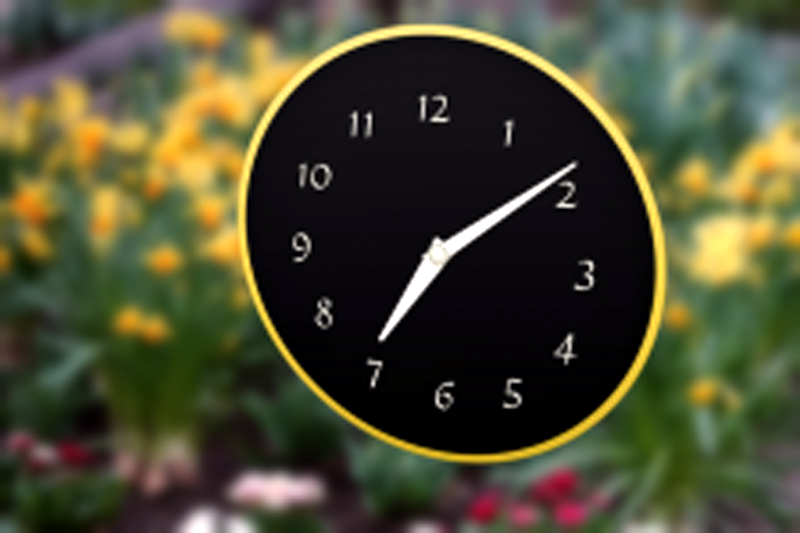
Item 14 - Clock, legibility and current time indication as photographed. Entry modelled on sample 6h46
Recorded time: 7h09
